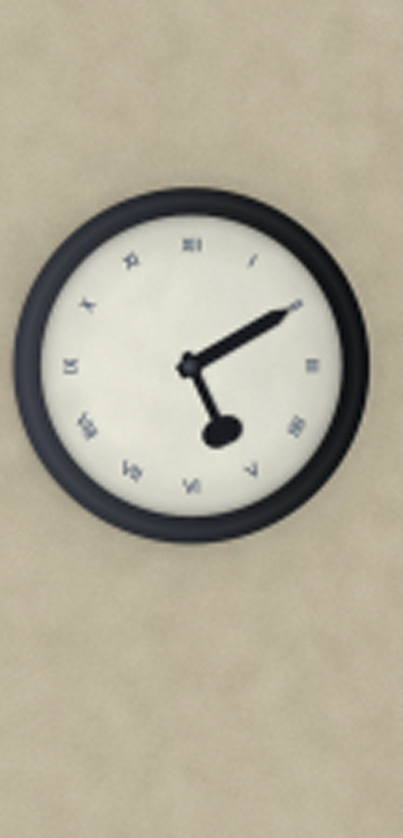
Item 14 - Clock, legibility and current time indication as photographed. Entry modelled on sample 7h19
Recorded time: 5h10
